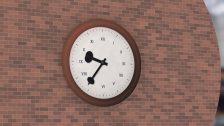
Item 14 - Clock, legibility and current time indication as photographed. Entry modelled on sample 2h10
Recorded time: 9h36
